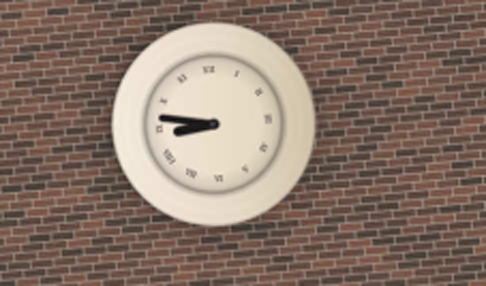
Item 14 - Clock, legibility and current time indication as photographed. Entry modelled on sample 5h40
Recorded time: 8h47
